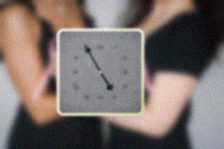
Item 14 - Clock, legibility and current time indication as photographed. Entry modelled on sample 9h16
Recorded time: 4h55
